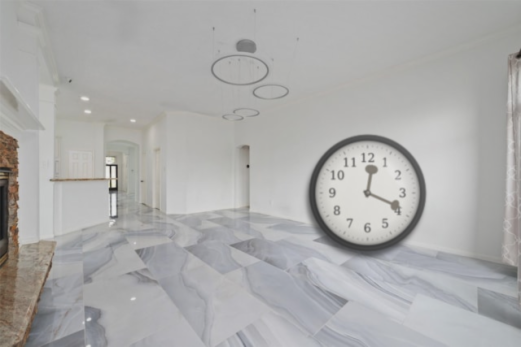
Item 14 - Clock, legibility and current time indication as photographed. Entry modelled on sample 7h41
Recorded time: 12h19
